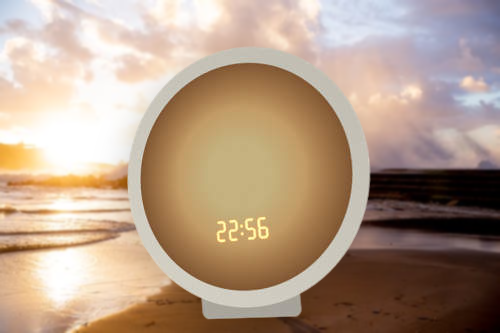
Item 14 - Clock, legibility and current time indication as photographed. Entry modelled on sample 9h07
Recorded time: 22h56
